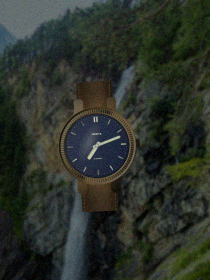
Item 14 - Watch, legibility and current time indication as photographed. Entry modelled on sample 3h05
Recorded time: 7h12
